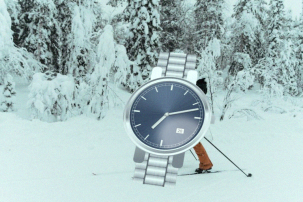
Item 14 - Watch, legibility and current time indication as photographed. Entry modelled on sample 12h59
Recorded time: 7h12
